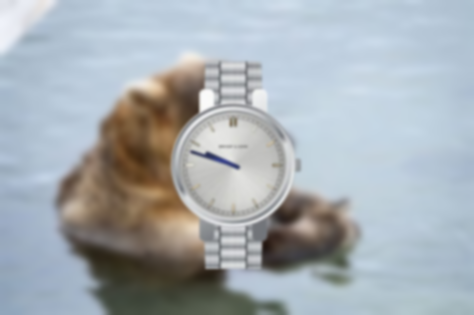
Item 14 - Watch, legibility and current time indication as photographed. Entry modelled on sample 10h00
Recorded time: 9h48
